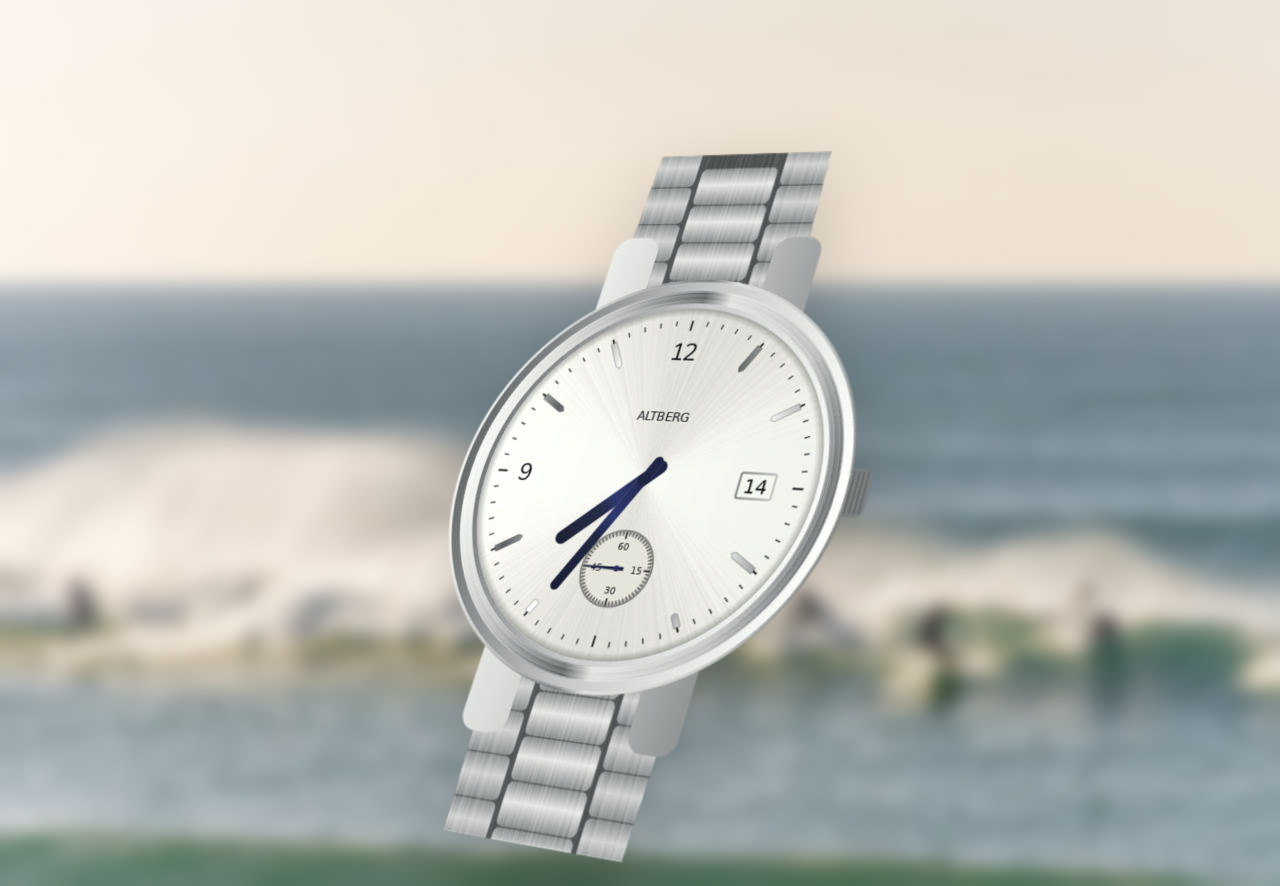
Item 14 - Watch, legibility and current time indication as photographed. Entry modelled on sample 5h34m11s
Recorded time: 7h34m45s
